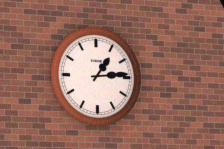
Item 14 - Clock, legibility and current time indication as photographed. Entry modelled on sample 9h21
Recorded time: 1h14
